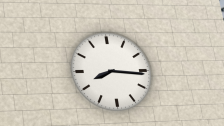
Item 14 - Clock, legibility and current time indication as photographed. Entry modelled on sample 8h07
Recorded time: 8h16
